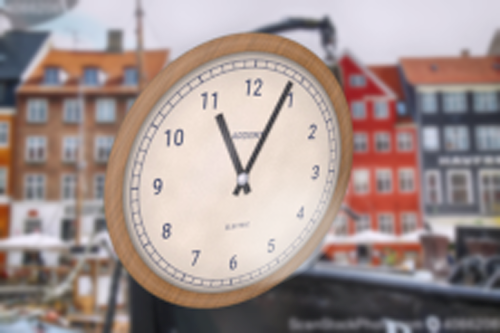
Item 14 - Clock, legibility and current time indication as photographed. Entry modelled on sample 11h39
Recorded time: 11h04
